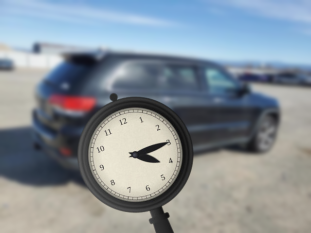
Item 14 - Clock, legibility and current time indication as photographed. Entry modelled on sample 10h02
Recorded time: 4h15
